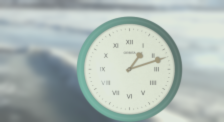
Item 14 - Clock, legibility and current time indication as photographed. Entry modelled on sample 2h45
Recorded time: 1h12
